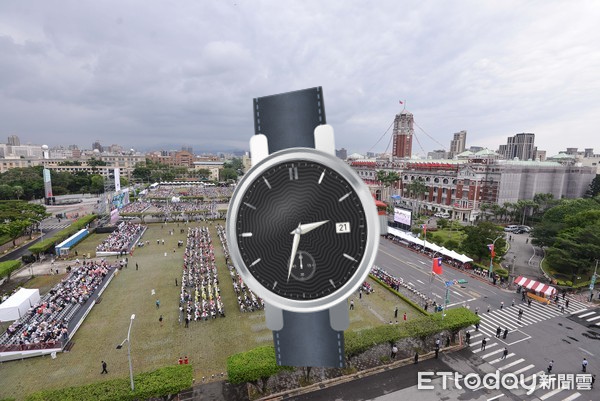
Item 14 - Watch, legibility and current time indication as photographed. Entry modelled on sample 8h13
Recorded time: 2h33
